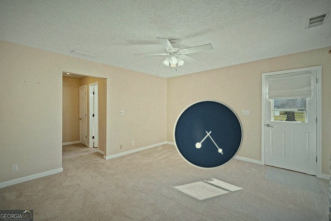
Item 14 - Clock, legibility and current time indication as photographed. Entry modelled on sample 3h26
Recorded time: 7h24
